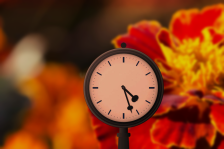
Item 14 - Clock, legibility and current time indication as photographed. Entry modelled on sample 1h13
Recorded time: 4h27
